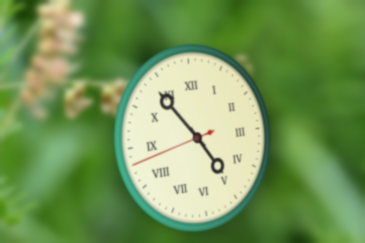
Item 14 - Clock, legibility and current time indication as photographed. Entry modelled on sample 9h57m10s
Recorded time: 4h53m43s
